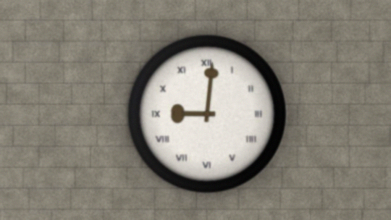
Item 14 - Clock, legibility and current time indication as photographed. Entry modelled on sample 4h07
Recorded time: 9h01
